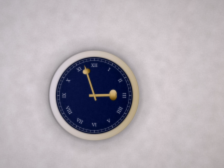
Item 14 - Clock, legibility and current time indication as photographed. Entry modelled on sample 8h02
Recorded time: 2h57
